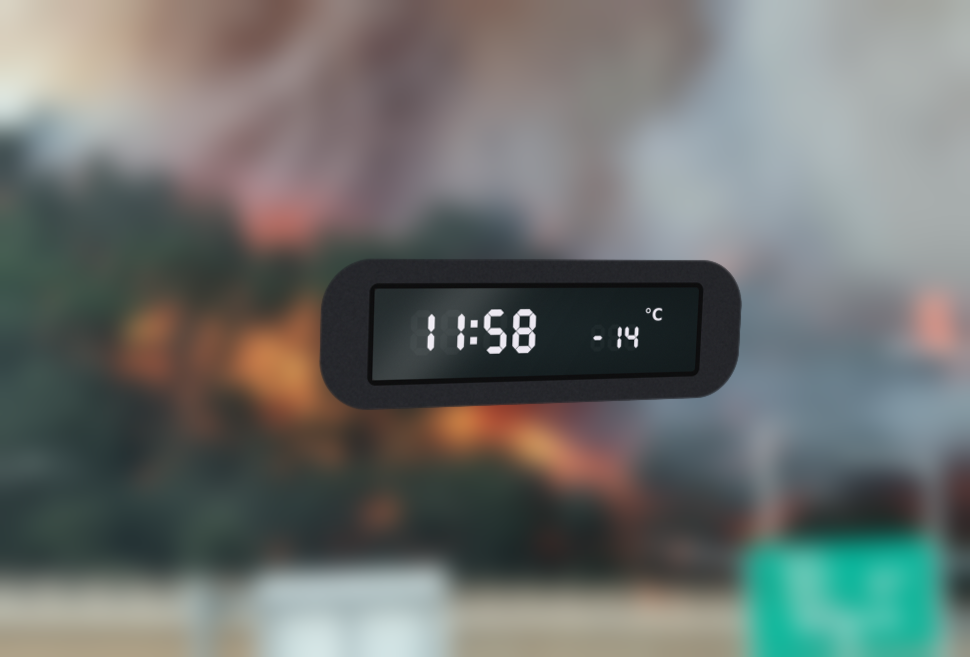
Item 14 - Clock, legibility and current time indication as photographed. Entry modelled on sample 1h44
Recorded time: 11h58
